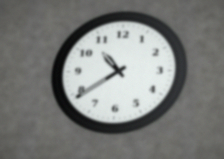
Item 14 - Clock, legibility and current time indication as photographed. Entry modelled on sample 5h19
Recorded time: 10h39
